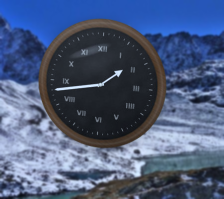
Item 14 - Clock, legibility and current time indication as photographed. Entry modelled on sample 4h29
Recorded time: 1h43
